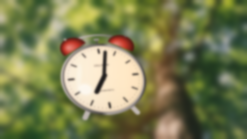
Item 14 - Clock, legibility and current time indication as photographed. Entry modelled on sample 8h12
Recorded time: 7h02
